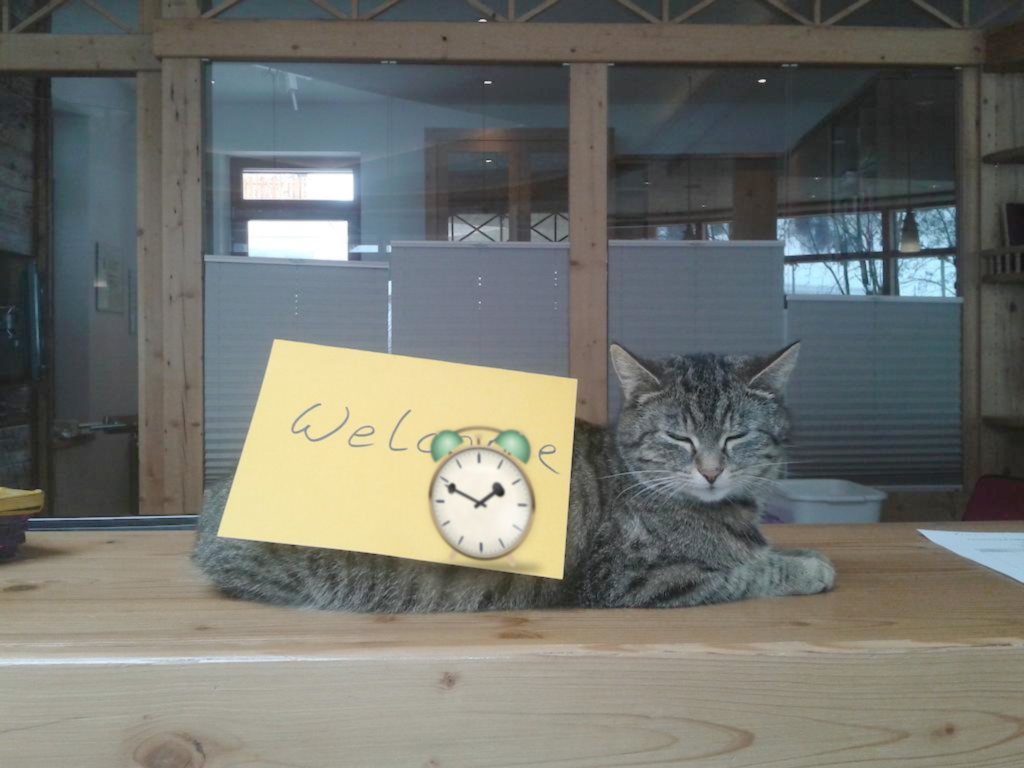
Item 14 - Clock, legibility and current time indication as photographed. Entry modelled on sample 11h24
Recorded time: 1h49
